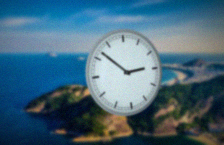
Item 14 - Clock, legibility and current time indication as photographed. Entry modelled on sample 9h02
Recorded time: 2h52
